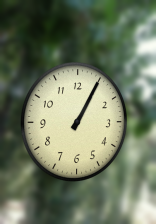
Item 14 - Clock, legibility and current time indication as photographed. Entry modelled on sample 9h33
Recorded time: 1h05
